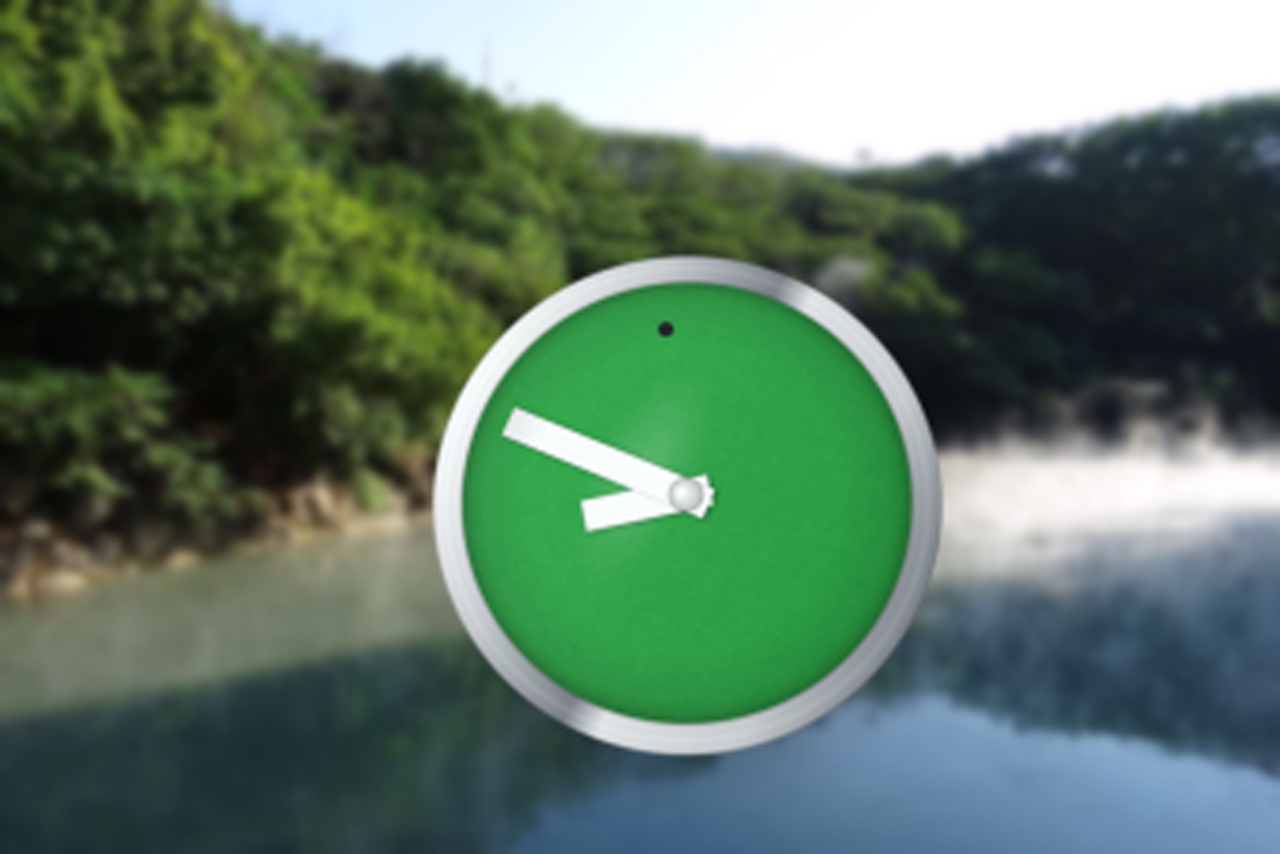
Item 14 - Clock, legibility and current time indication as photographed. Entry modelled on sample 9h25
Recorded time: 8h50
